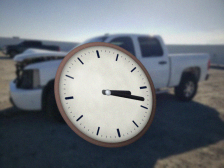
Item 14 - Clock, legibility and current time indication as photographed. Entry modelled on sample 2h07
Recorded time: 3h18
